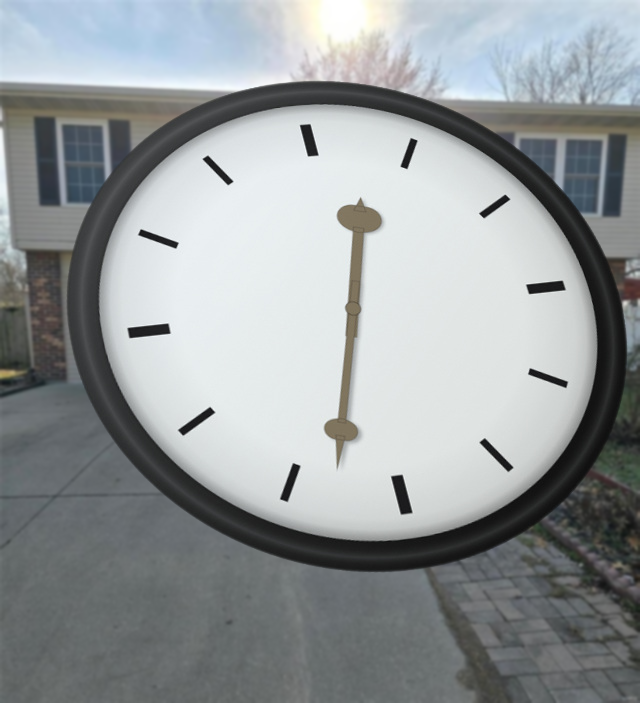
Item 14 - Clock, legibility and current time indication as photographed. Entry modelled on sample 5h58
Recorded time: 12h33
